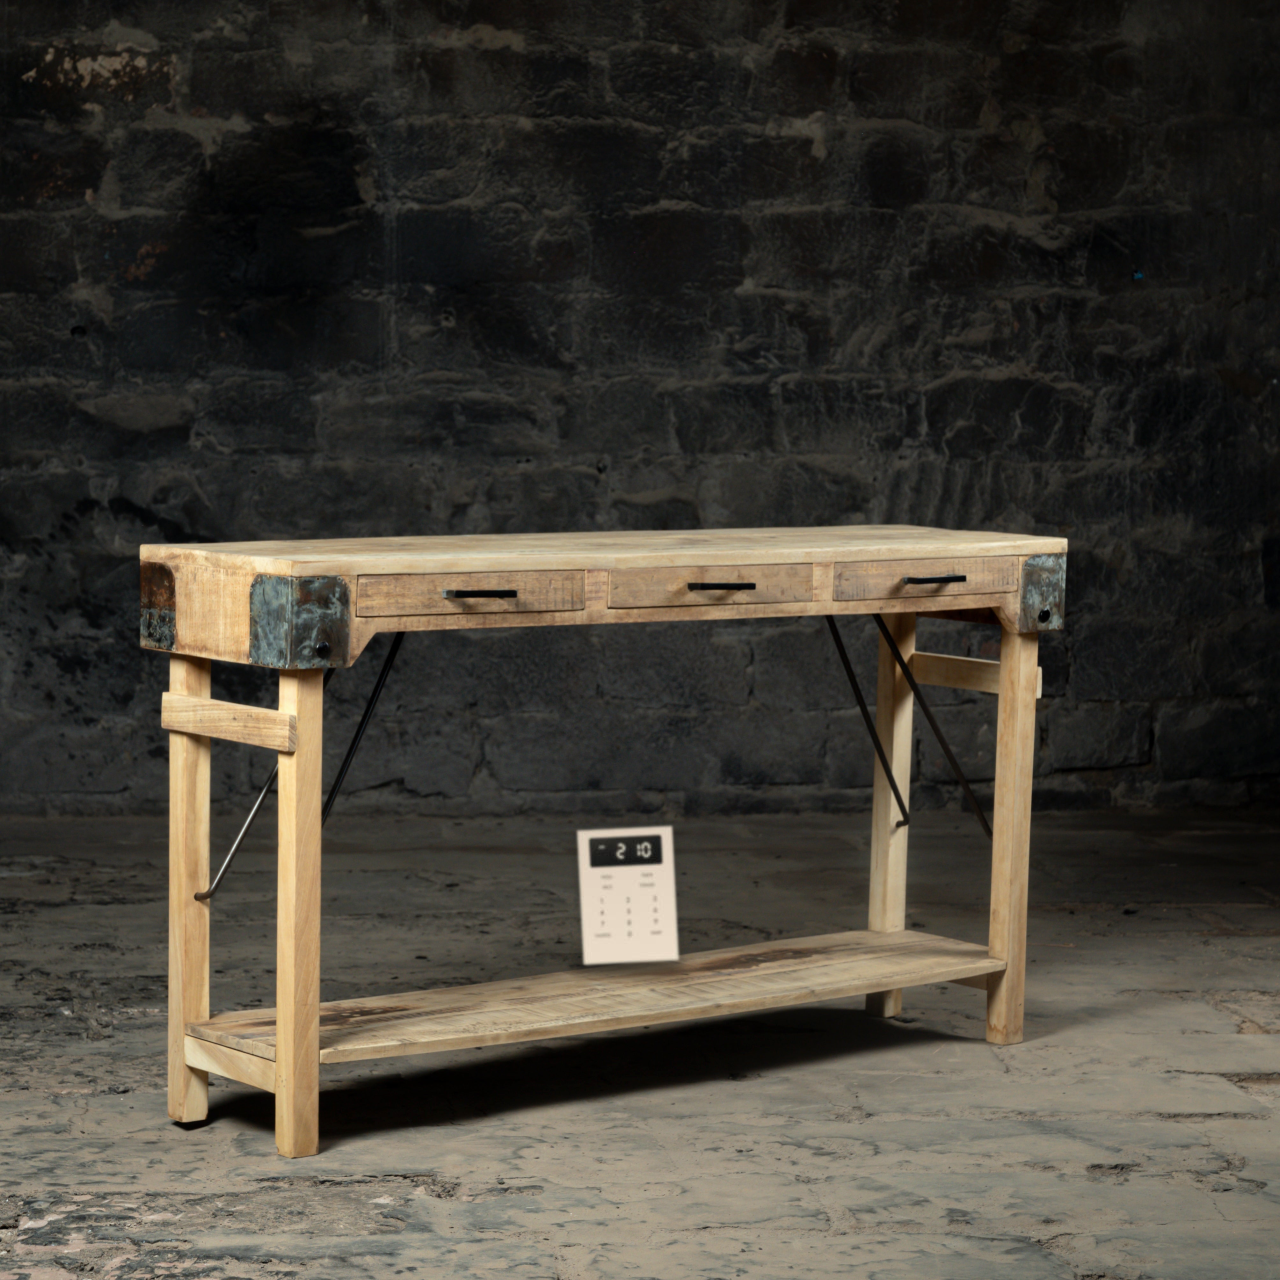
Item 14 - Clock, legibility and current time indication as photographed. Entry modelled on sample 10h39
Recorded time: 2h10
